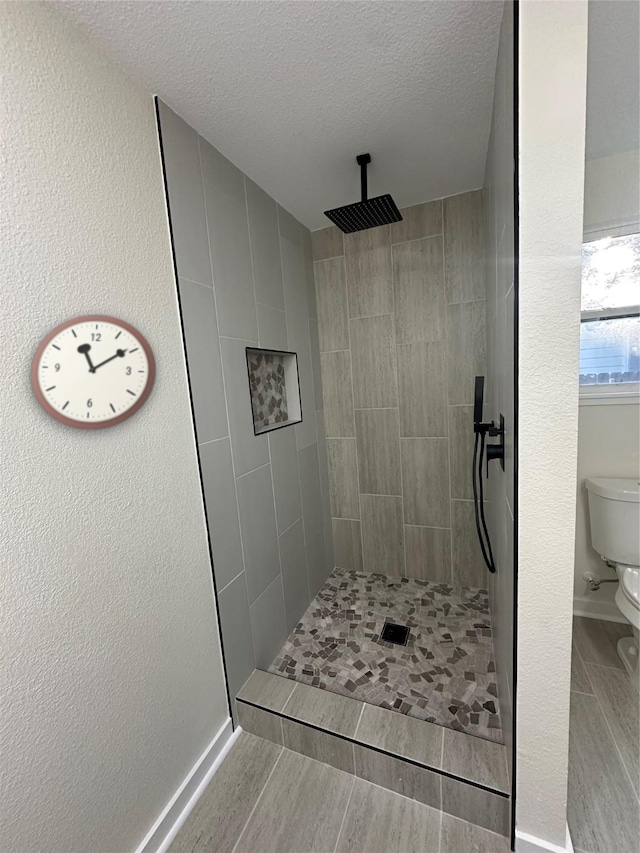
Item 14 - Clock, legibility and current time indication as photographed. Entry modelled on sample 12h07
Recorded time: 11h09
